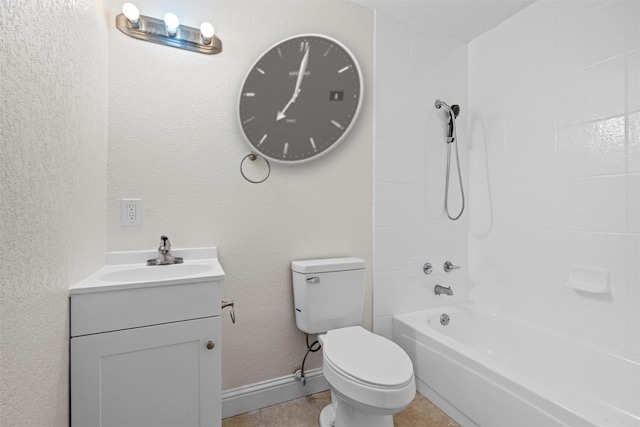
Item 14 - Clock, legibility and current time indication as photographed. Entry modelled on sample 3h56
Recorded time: 7h01
